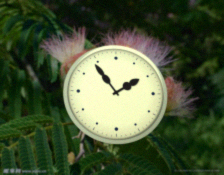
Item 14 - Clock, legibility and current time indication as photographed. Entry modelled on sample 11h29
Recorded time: 1h54
